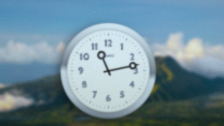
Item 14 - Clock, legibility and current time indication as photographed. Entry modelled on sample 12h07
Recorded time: 11h13
